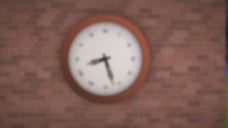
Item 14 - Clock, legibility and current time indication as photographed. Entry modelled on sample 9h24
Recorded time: 8h27
